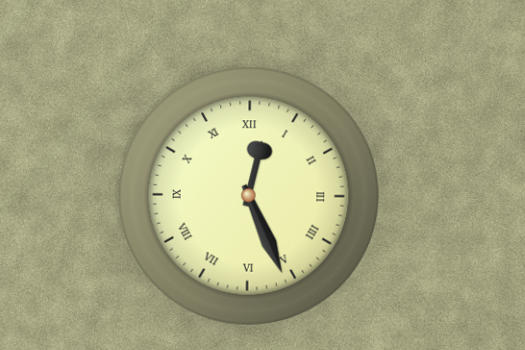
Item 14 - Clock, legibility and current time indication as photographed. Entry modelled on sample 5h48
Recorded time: 12h26
